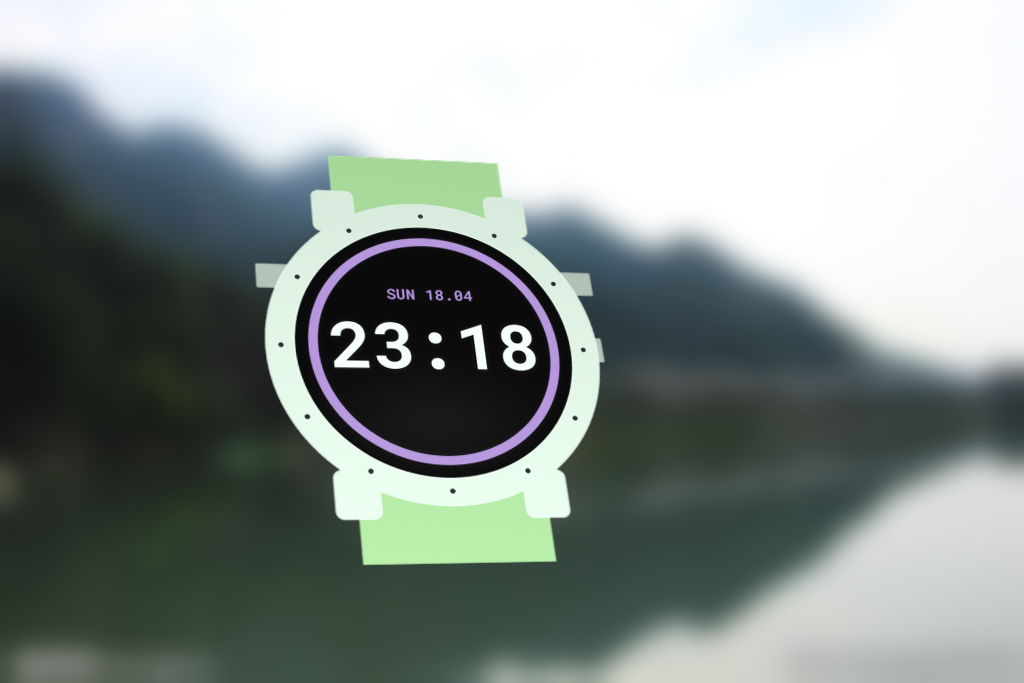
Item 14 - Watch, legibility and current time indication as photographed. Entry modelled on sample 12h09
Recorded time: 23h18
